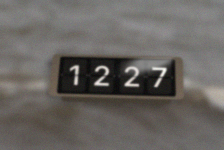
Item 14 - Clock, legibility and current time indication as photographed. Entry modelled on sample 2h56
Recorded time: 12h27
